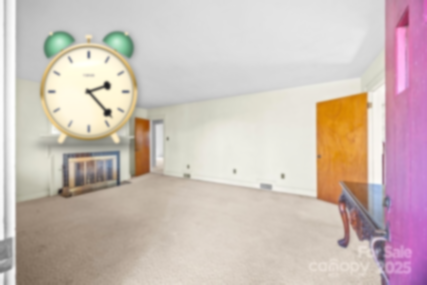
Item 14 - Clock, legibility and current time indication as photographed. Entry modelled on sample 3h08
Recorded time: 2h23
